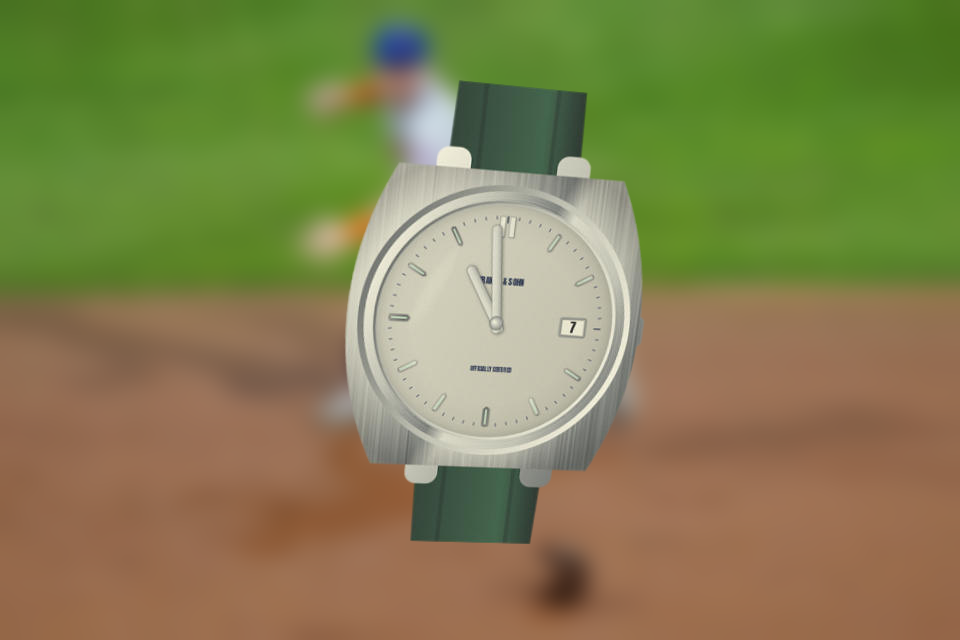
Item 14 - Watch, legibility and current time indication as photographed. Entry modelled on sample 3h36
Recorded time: 10h59
